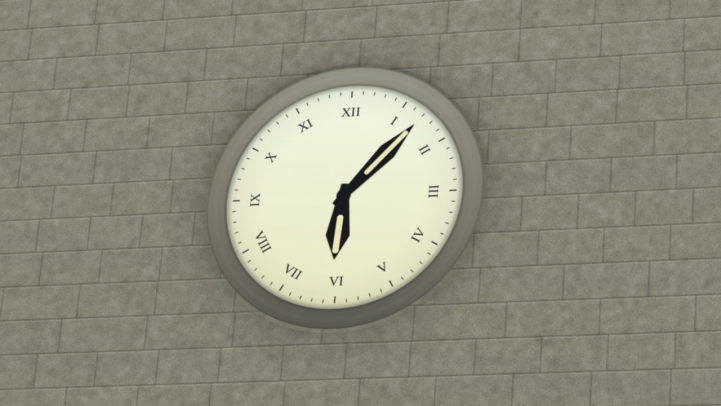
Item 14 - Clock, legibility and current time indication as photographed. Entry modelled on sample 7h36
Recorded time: 6h07
